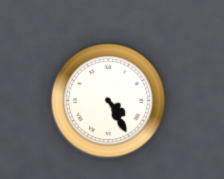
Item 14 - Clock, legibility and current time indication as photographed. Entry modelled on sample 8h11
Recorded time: 4h25
